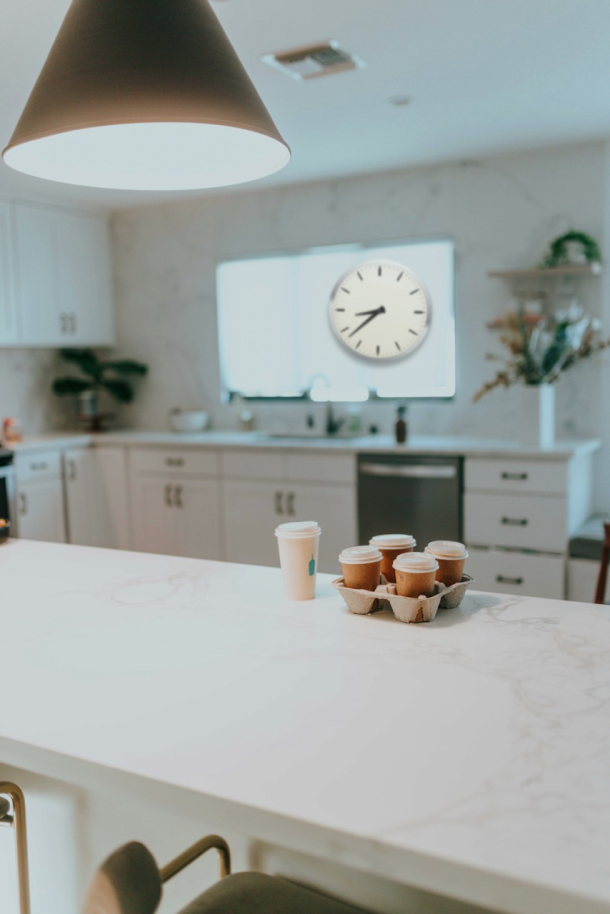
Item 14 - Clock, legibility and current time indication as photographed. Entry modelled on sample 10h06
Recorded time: 8h38
